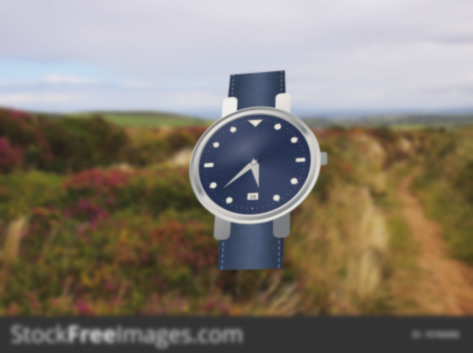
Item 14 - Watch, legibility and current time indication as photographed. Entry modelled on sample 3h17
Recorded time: 5h38
